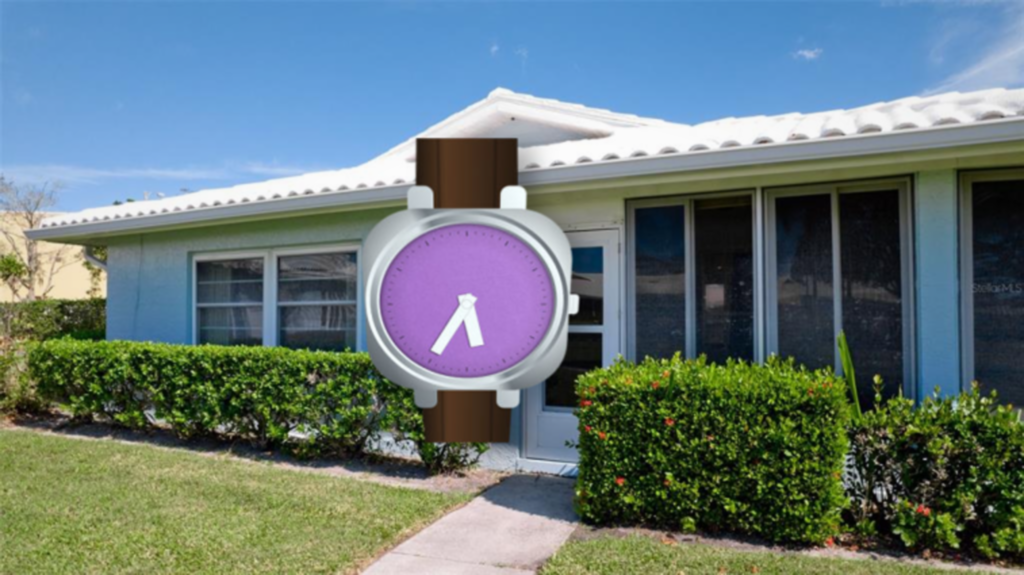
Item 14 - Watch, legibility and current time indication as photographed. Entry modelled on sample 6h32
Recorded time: 5h35
